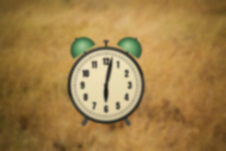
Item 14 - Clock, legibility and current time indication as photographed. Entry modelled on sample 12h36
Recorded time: 6h02
